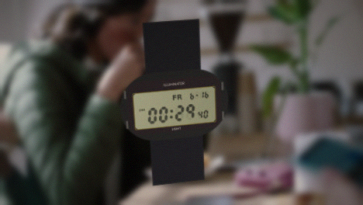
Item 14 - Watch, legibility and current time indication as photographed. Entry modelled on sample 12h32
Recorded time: 0h29
